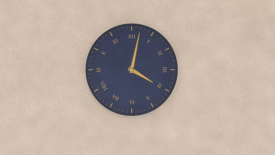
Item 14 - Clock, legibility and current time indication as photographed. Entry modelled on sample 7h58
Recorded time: 4h02
